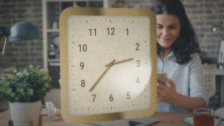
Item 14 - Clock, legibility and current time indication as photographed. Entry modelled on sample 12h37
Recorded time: 2h37
